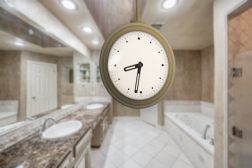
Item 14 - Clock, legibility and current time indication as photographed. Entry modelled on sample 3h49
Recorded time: 8h32
